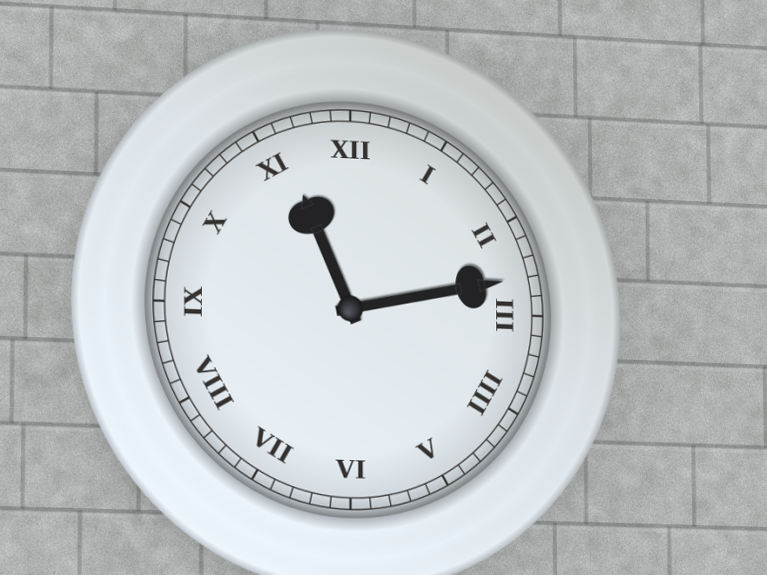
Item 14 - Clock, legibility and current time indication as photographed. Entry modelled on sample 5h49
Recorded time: 11h13
